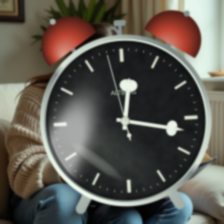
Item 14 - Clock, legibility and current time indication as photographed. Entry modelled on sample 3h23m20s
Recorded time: 12h16m58s
